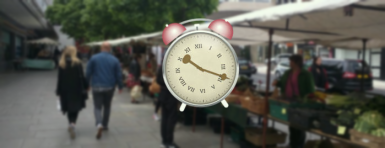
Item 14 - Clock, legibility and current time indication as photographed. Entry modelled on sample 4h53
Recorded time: 10h19
